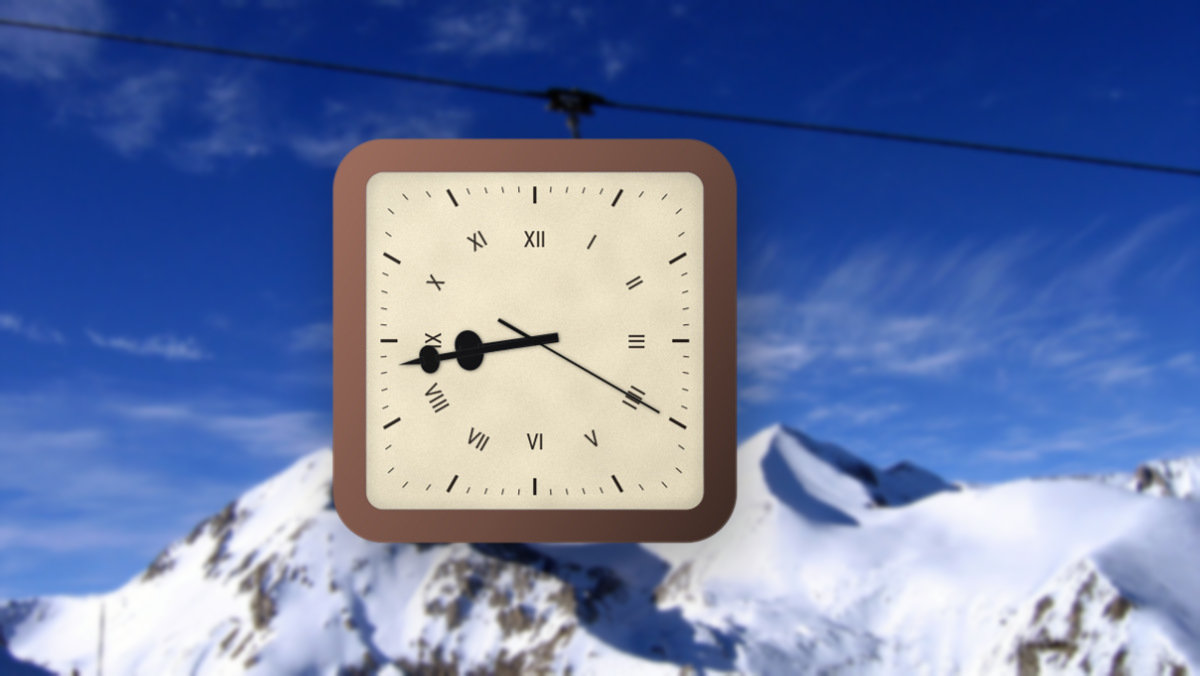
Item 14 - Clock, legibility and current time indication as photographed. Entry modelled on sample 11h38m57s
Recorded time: 8h43m20s
